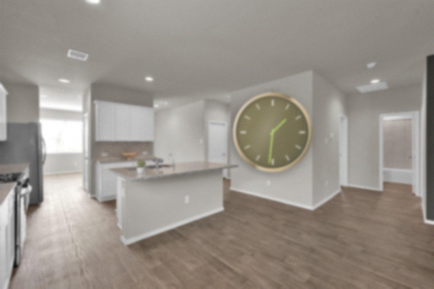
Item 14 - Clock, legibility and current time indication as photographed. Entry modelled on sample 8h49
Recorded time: 1h31
